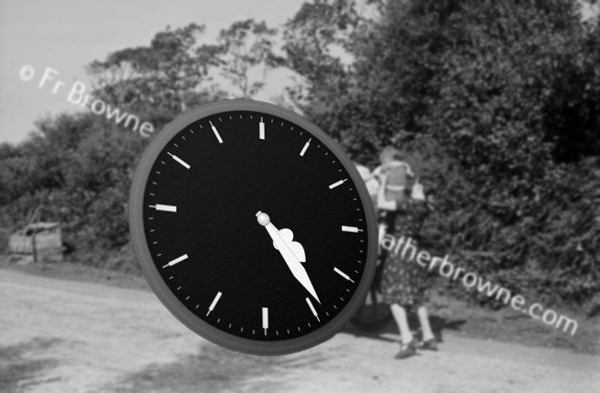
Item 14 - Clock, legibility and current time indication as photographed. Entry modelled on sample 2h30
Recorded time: 4h24
